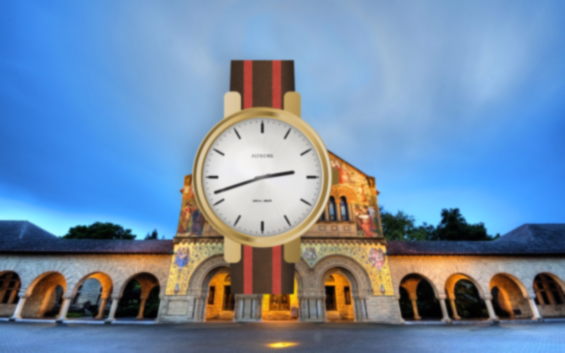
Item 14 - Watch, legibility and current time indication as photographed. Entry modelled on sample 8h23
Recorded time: 2h42
